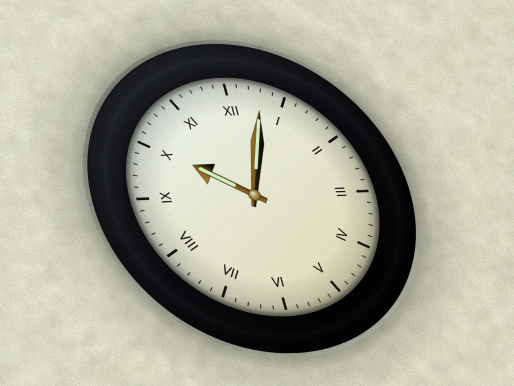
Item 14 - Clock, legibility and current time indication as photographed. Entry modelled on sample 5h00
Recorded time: 10h03
